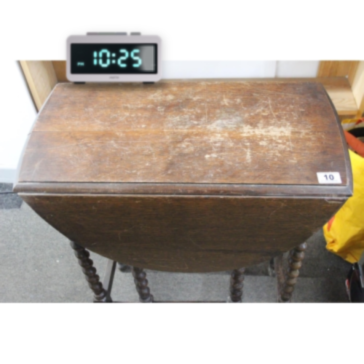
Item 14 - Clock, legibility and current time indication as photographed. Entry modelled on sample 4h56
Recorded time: 10h25
